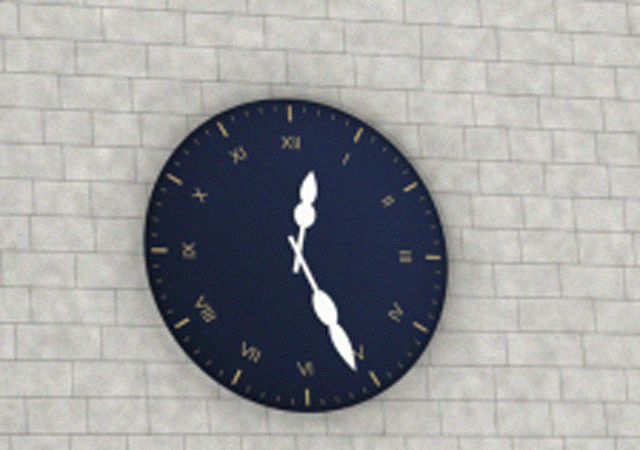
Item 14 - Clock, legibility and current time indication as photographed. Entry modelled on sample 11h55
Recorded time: 12h26
